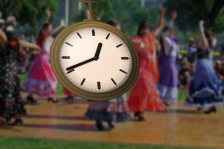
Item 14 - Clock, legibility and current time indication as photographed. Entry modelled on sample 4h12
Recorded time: 12h41
